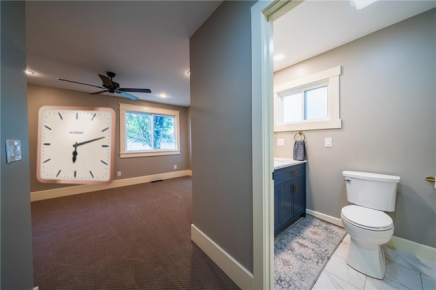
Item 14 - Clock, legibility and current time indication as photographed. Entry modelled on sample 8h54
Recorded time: 6h12
